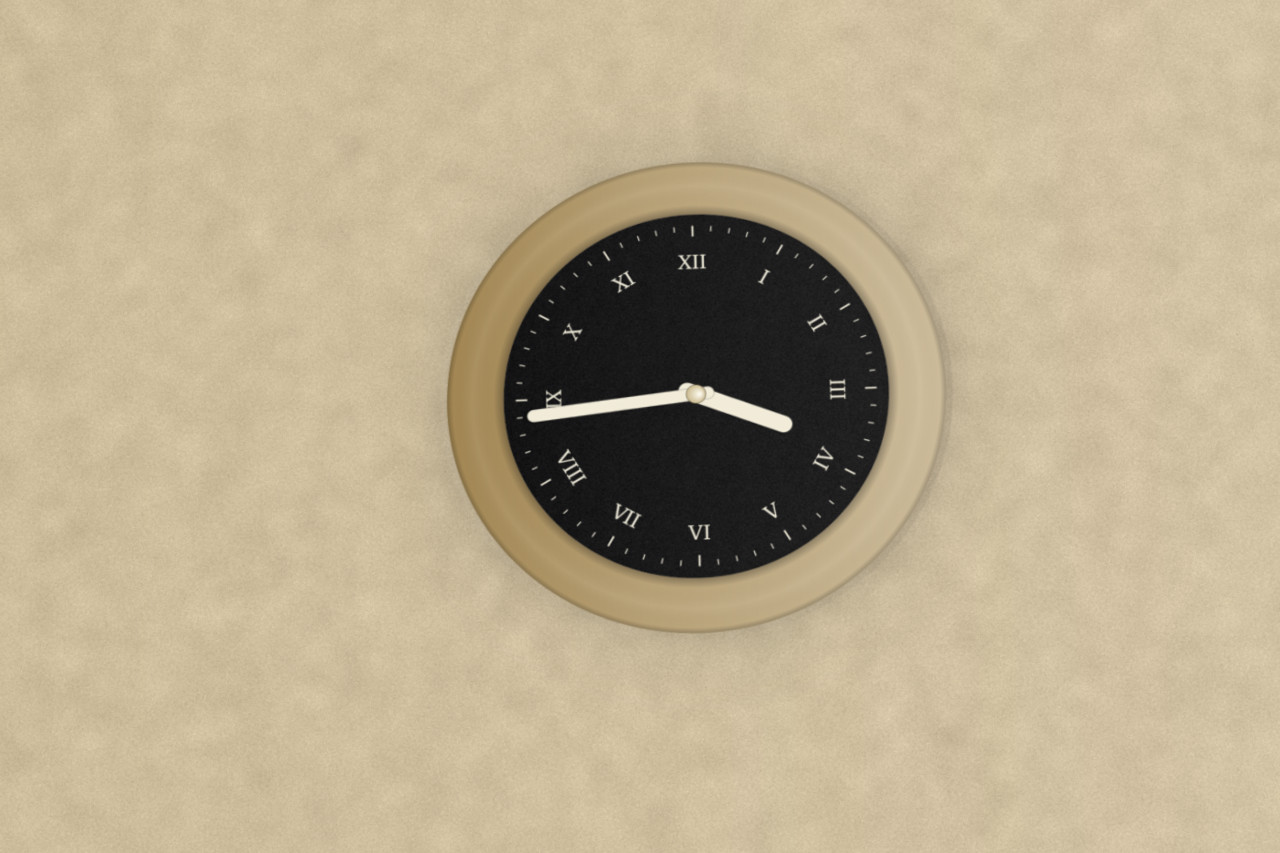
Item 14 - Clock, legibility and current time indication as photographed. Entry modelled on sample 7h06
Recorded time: 3h44
